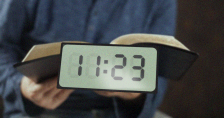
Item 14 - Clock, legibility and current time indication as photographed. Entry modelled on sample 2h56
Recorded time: 11h23
